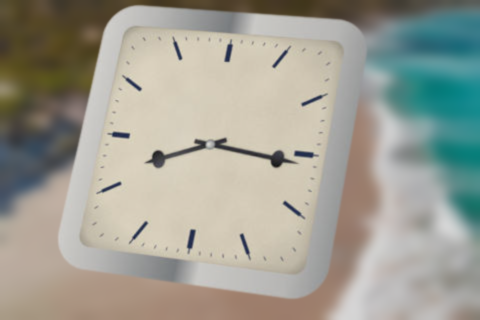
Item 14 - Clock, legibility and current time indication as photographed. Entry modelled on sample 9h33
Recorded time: 8h16
